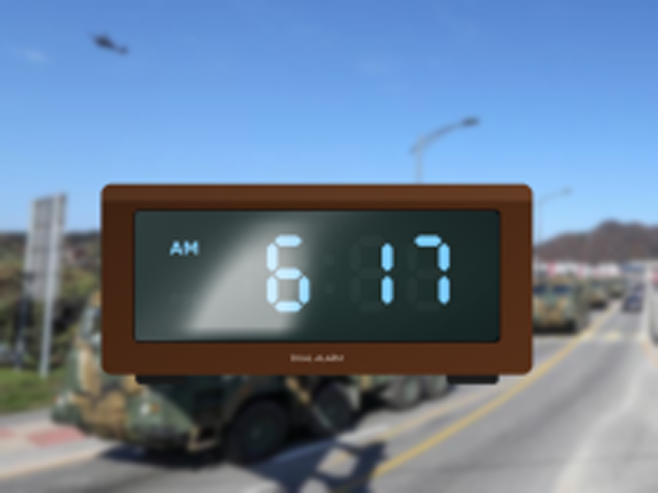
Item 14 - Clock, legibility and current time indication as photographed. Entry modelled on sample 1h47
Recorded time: 6h17
